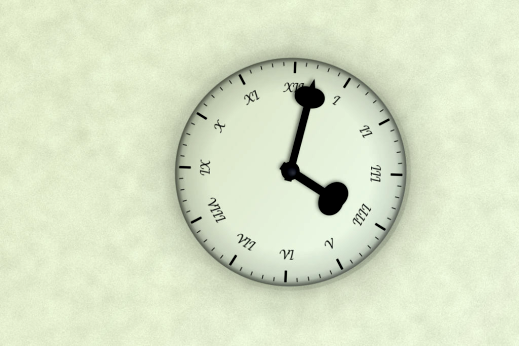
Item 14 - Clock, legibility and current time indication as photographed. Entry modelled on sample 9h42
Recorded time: 4h02
